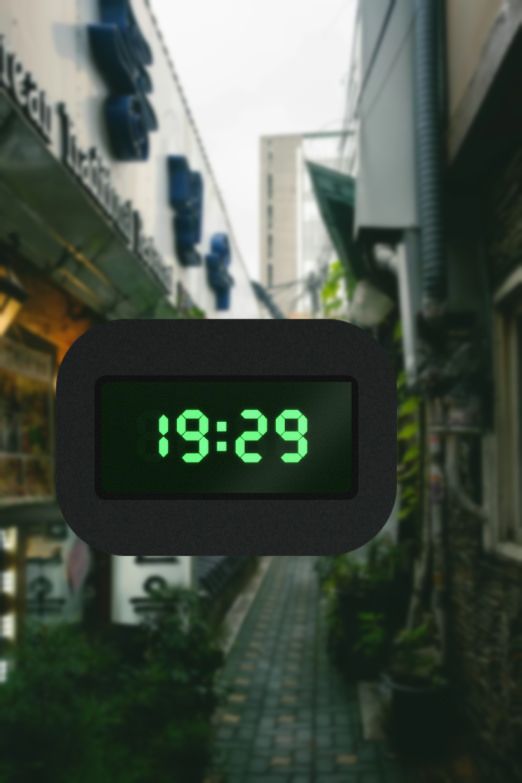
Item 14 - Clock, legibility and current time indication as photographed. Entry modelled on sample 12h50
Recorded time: 19h29
